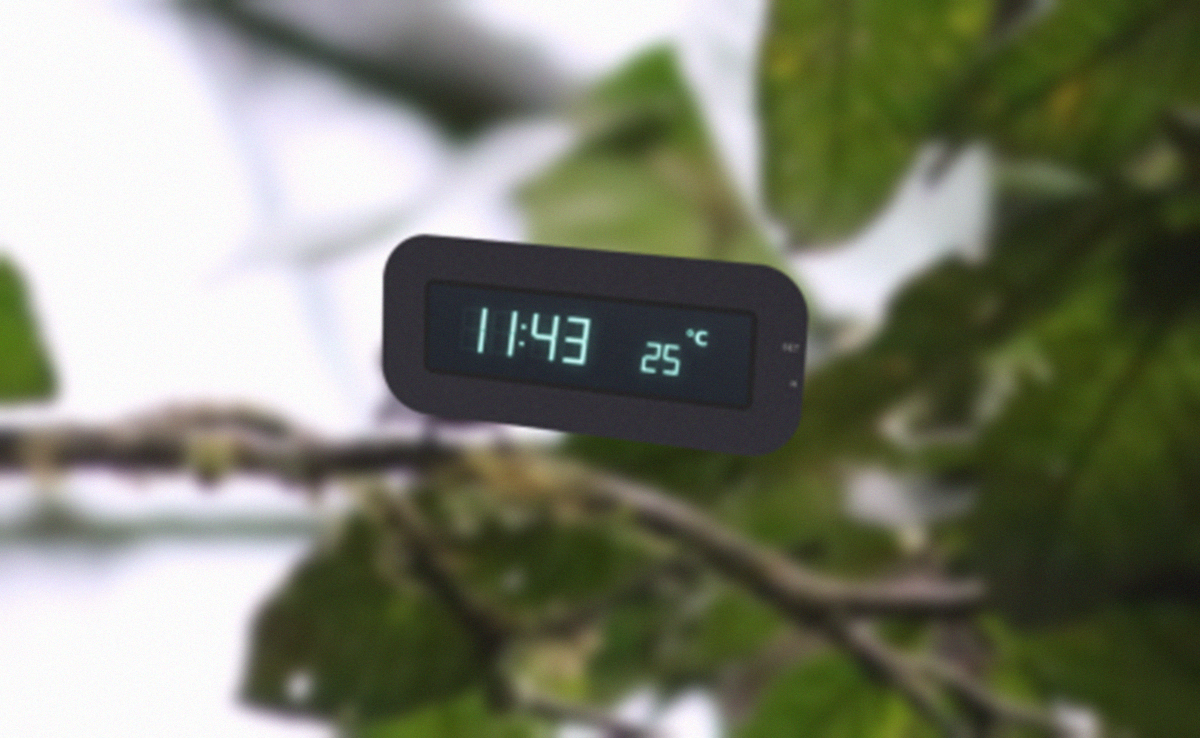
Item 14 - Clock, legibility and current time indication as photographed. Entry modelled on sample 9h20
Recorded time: 11h43
